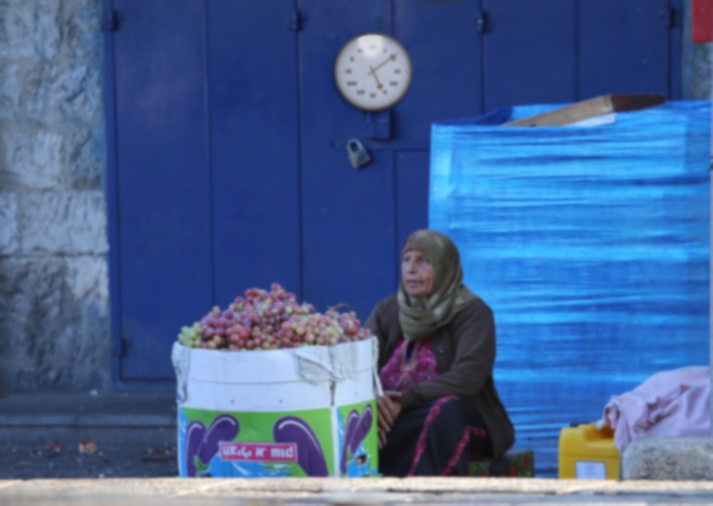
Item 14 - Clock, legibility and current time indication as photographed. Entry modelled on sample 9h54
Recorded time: 5h09
